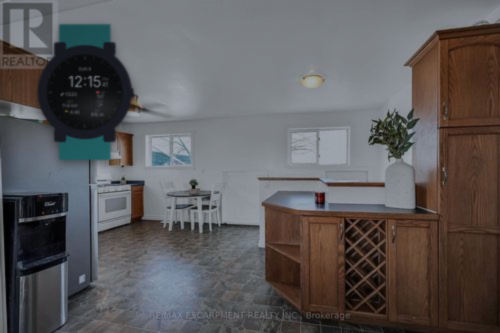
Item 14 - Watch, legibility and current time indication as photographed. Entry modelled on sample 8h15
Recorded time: 12h15
